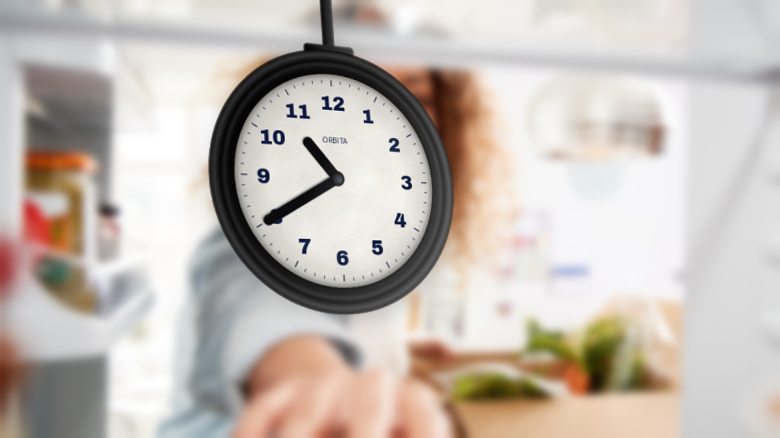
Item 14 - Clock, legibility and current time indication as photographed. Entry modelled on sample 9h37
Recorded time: 10h40
